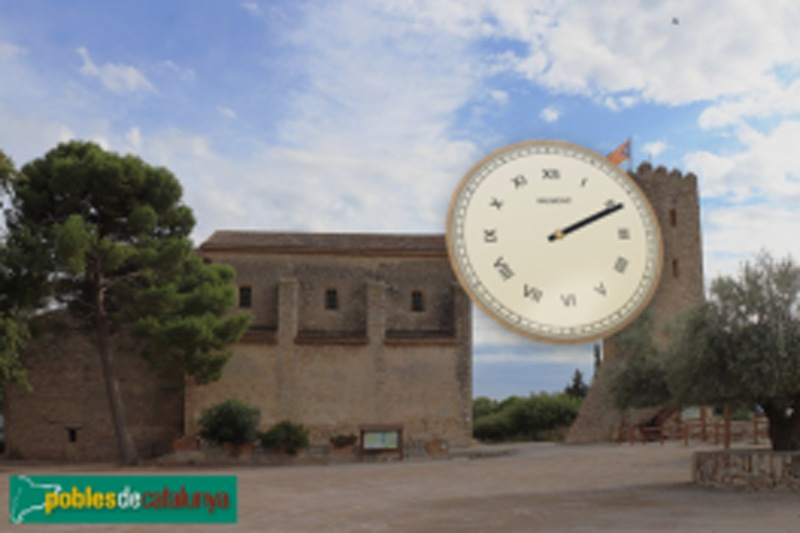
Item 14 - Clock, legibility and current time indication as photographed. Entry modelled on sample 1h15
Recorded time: 2h11
